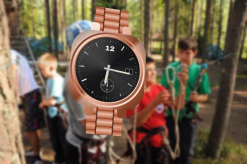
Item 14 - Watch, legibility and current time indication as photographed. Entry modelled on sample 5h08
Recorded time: 6h16
